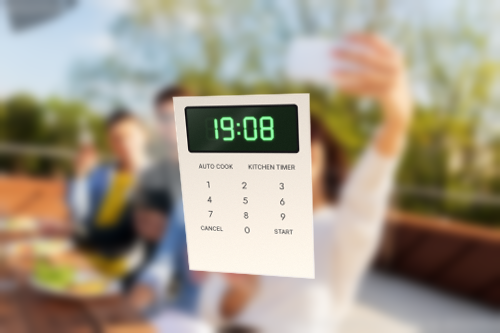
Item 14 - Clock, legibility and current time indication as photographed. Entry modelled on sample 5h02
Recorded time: 19h08
